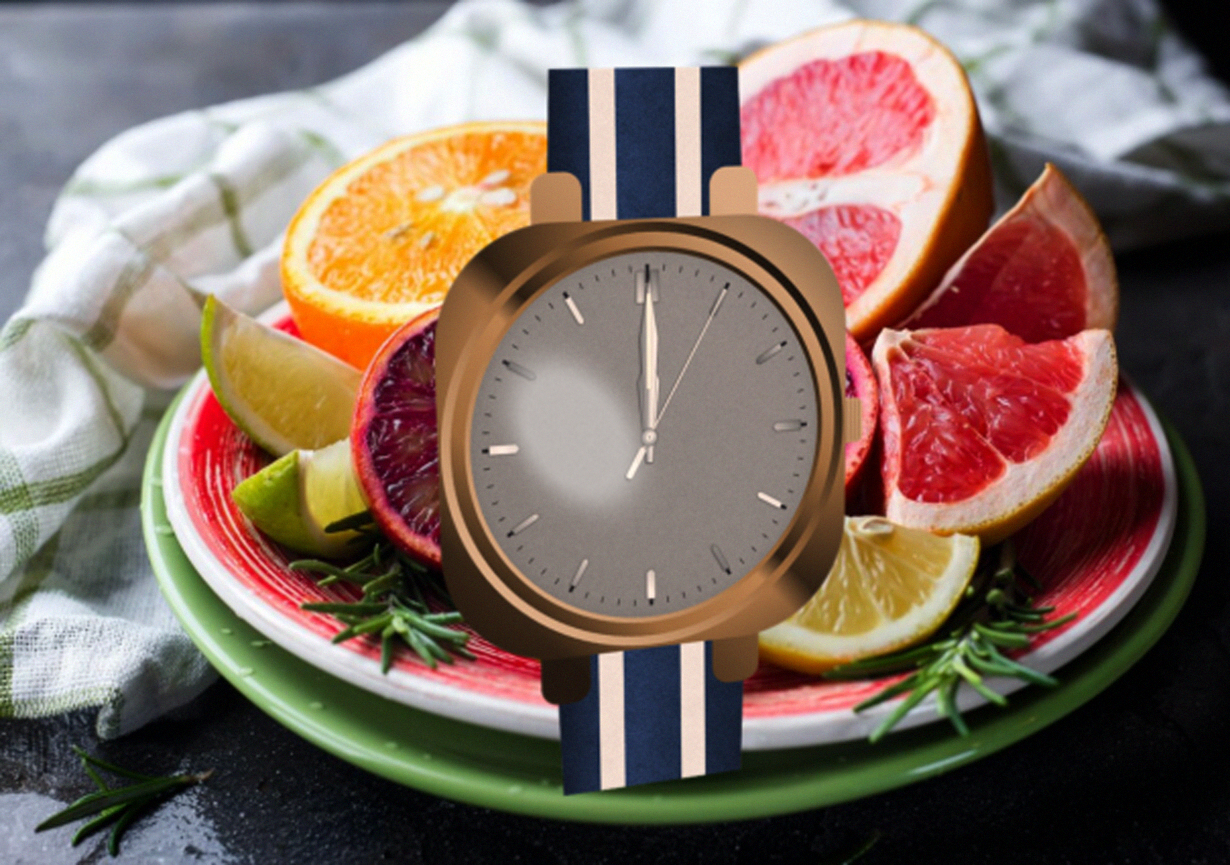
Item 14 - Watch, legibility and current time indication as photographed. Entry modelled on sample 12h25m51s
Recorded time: 12h00m05s
